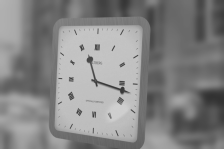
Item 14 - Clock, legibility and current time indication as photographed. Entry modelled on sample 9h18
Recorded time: 11h17
